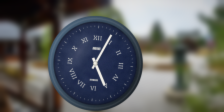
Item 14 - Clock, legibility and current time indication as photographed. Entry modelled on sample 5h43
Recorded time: 5h04
